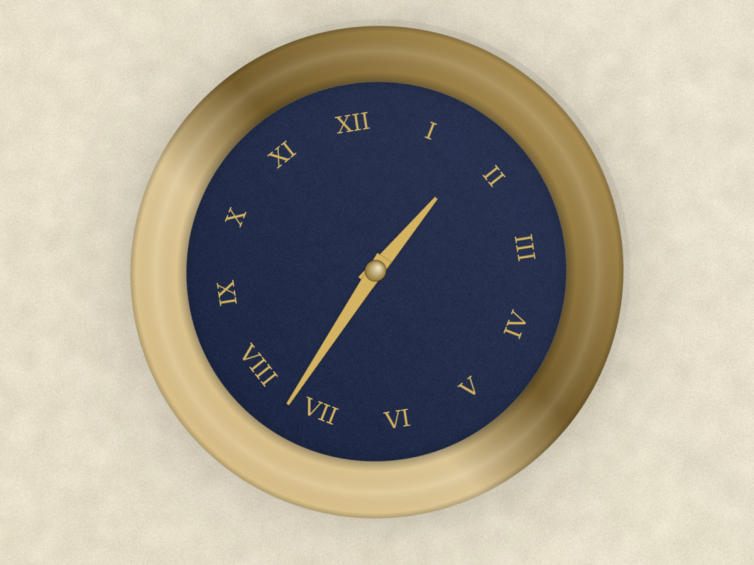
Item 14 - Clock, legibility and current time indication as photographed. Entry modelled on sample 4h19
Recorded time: 1h37
